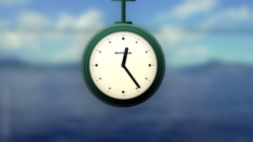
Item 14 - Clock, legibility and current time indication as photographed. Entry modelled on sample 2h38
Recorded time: 12h24
